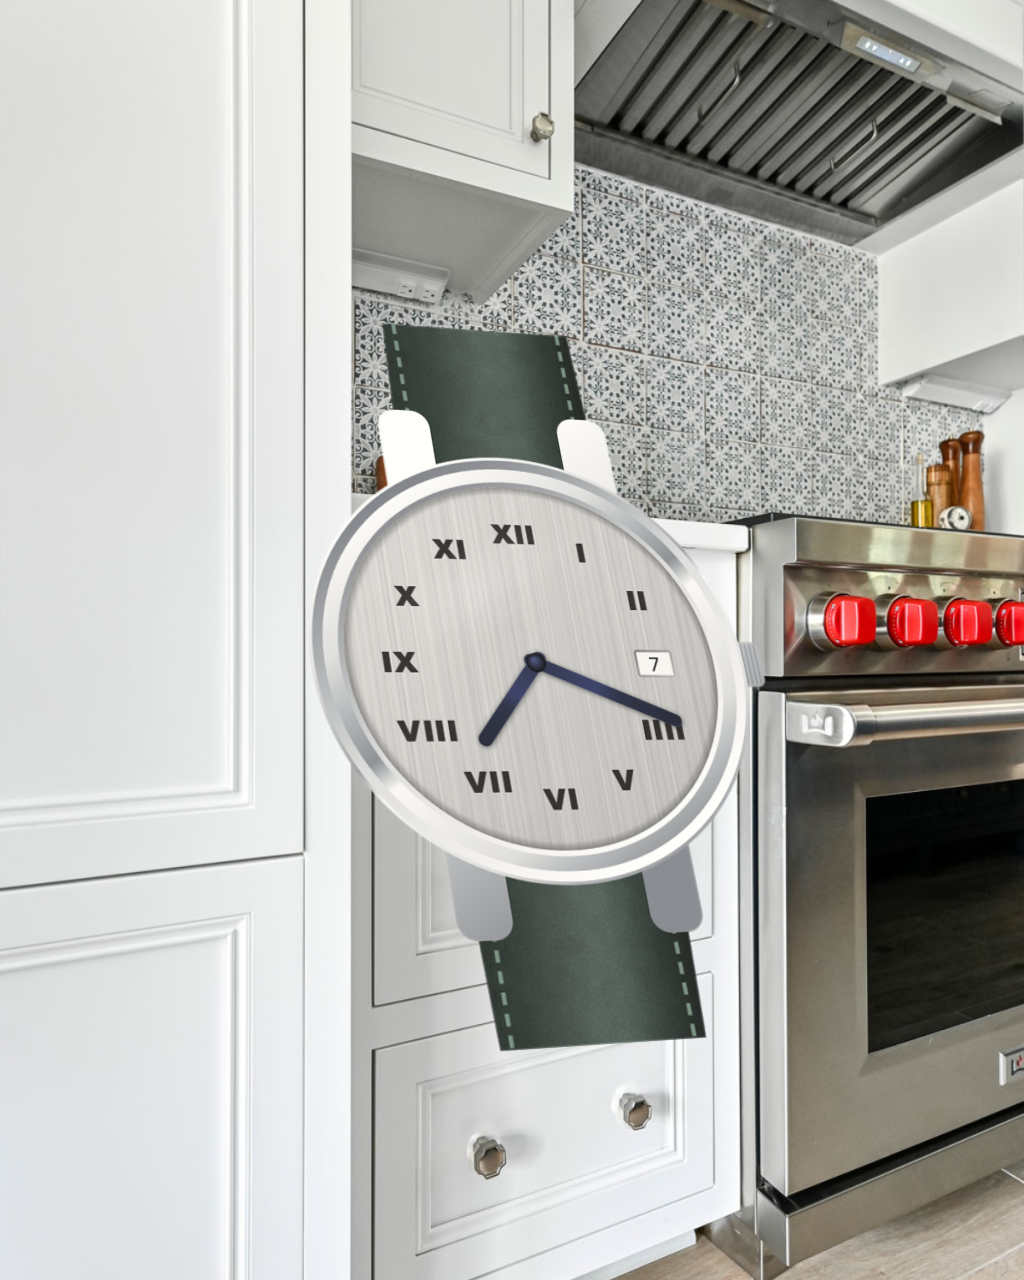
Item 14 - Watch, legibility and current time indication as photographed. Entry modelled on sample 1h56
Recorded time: 7h19
